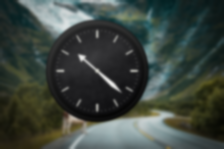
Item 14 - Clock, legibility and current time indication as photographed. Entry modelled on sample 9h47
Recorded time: 10h22
